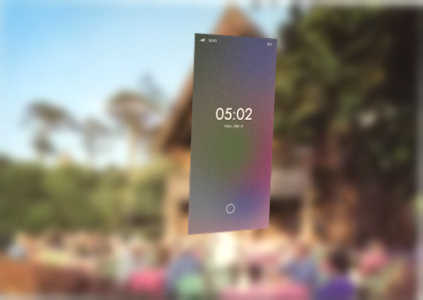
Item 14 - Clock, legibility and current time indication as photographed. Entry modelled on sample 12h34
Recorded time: 5h02
